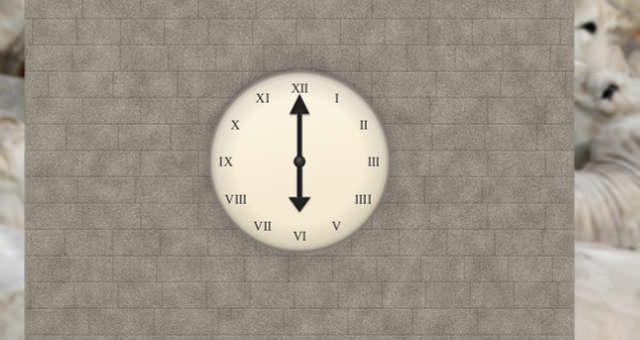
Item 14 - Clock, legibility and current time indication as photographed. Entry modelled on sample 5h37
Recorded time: 6h00
